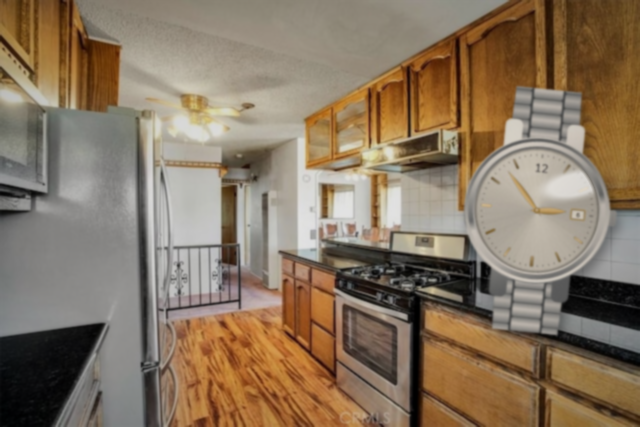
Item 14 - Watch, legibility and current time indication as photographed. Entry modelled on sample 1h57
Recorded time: 2h53
